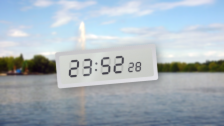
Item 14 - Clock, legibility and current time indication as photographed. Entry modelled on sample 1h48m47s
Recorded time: 23h52m28s
